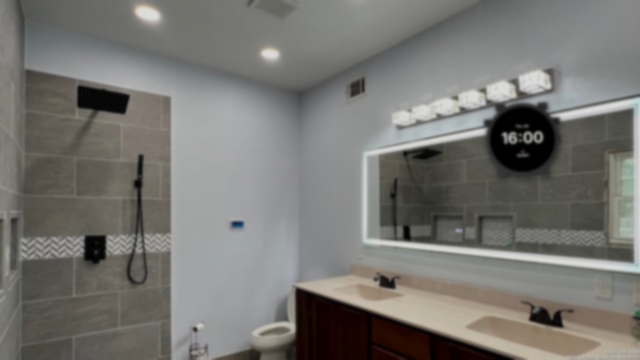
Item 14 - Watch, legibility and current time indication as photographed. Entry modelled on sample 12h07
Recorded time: 16h00
